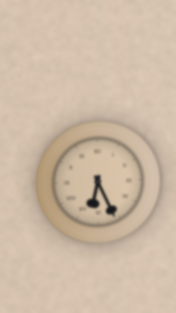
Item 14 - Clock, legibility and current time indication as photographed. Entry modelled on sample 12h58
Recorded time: 6h26
